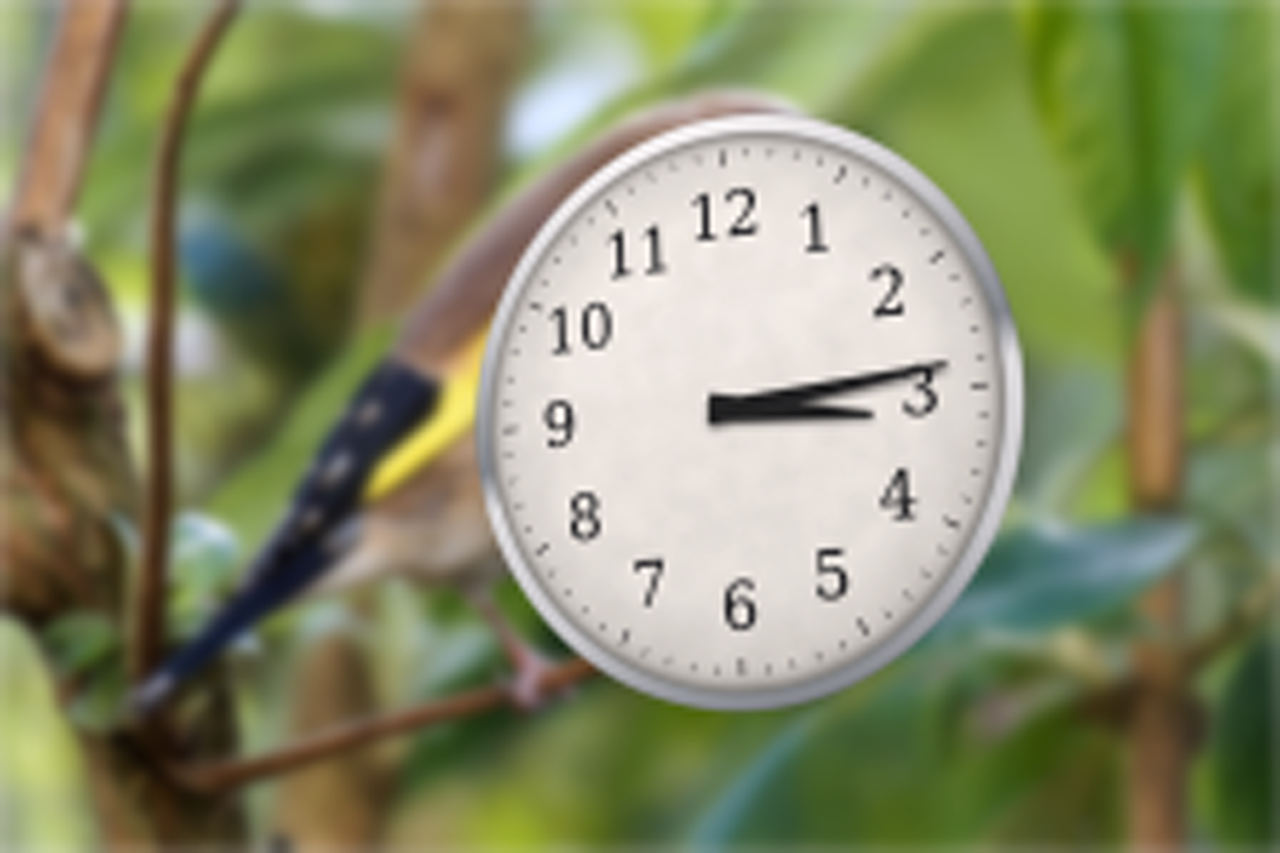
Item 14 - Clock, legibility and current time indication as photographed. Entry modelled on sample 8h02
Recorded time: 3h14
